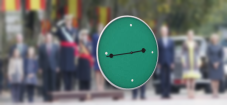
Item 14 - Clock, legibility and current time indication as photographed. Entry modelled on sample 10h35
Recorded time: 2h44
